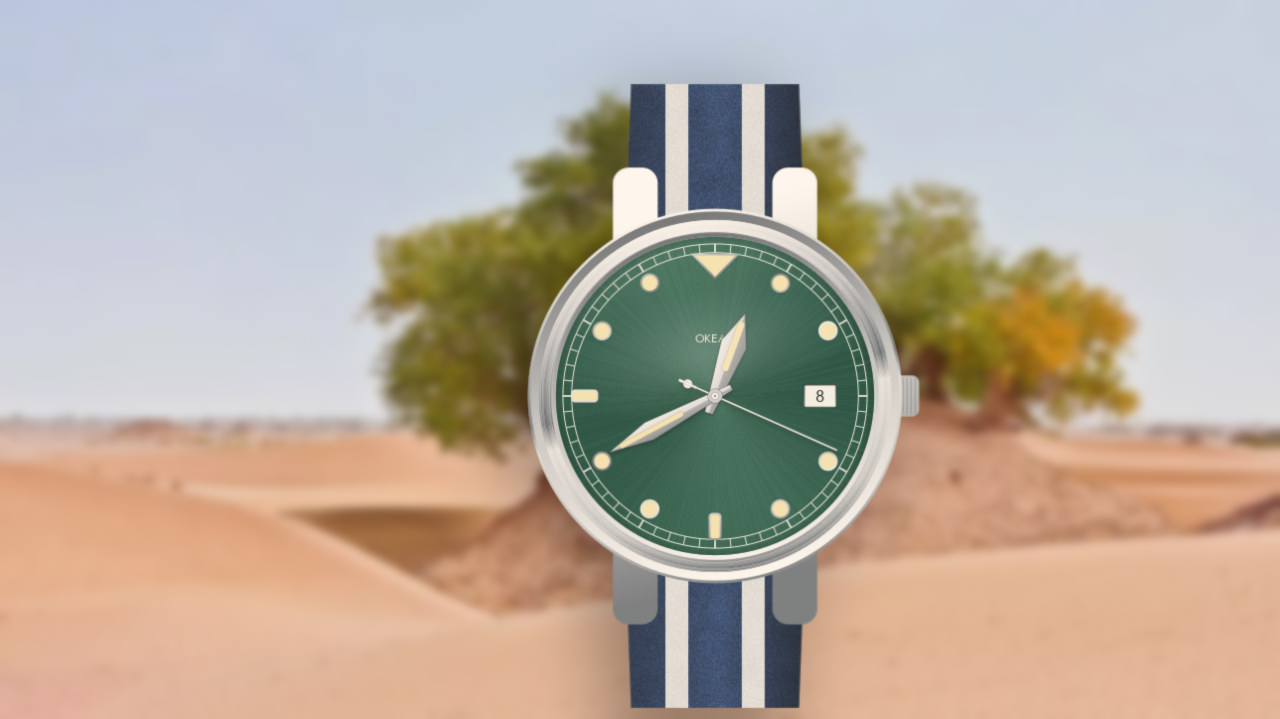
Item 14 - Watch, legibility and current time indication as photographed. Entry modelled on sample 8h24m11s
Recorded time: 12h40m19s
